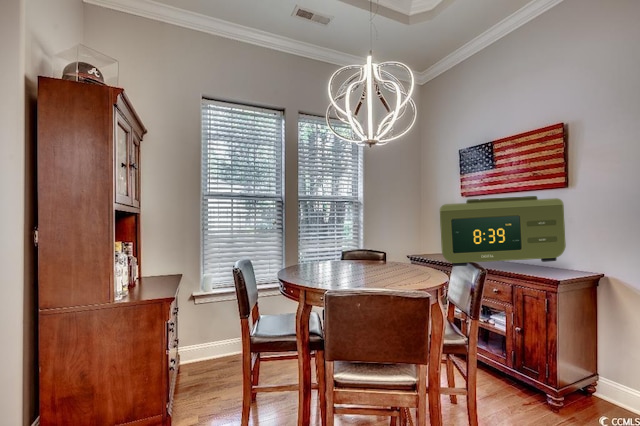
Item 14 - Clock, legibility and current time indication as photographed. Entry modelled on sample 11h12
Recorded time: 8h39
